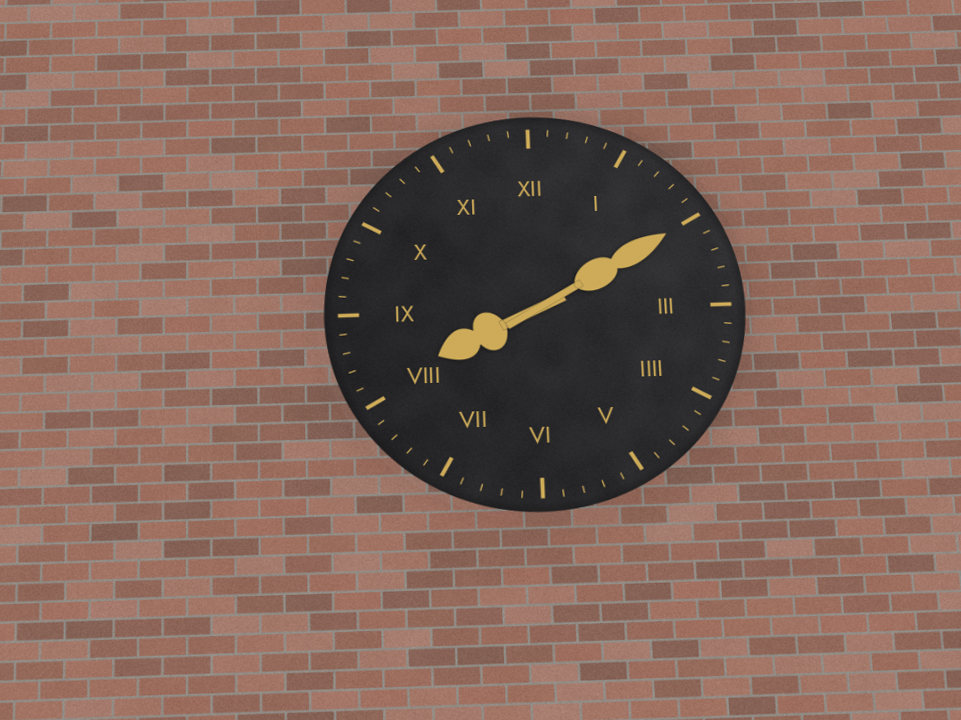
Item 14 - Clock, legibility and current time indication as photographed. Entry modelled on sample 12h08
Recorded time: 8h10
